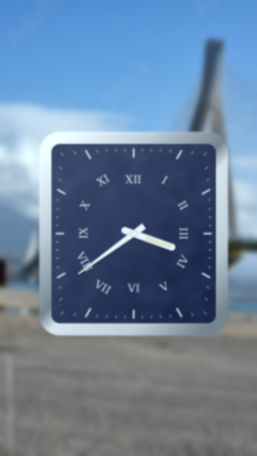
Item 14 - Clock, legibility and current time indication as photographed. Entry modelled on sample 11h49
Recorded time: 3h39
